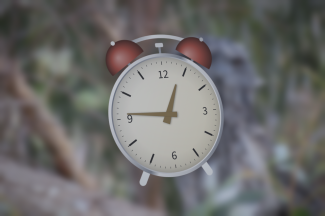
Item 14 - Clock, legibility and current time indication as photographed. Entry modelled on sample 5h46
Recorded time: 12h46
